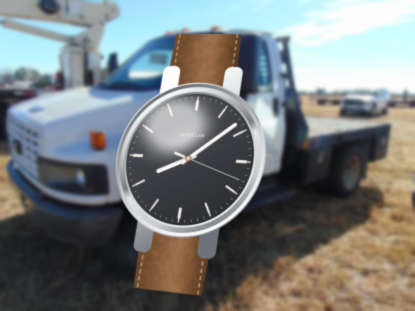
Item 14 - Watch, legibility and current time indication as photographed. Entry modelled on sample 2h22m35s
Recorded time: 8h08m18s
